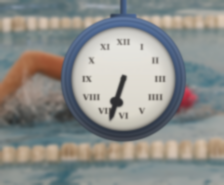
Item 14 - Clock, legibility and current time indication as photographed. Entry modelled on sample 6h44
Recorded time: 6h33
